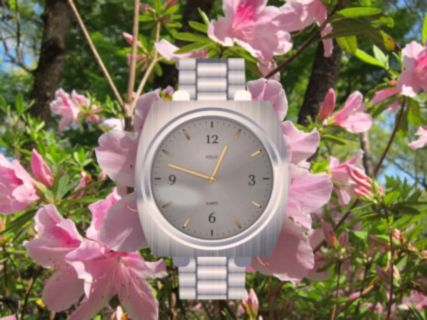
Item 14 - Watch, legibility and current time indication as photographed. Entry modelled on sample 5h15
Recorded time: 12h48
